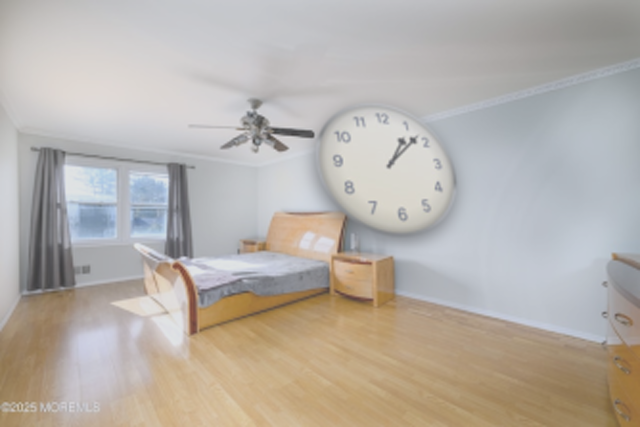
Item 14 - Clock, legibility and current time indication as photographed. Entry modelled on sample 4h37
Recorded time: 1h08
